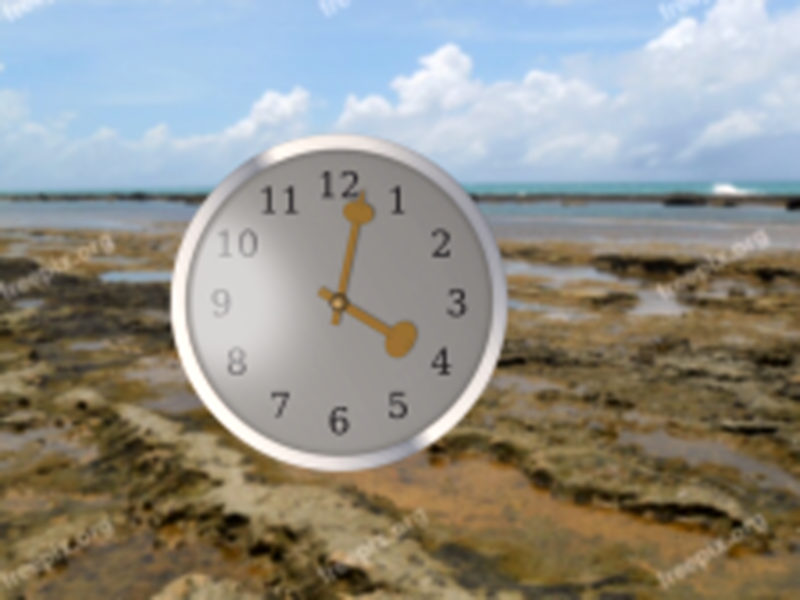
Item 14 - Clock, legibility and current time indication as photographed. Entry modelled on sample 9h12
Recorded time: 4h02
